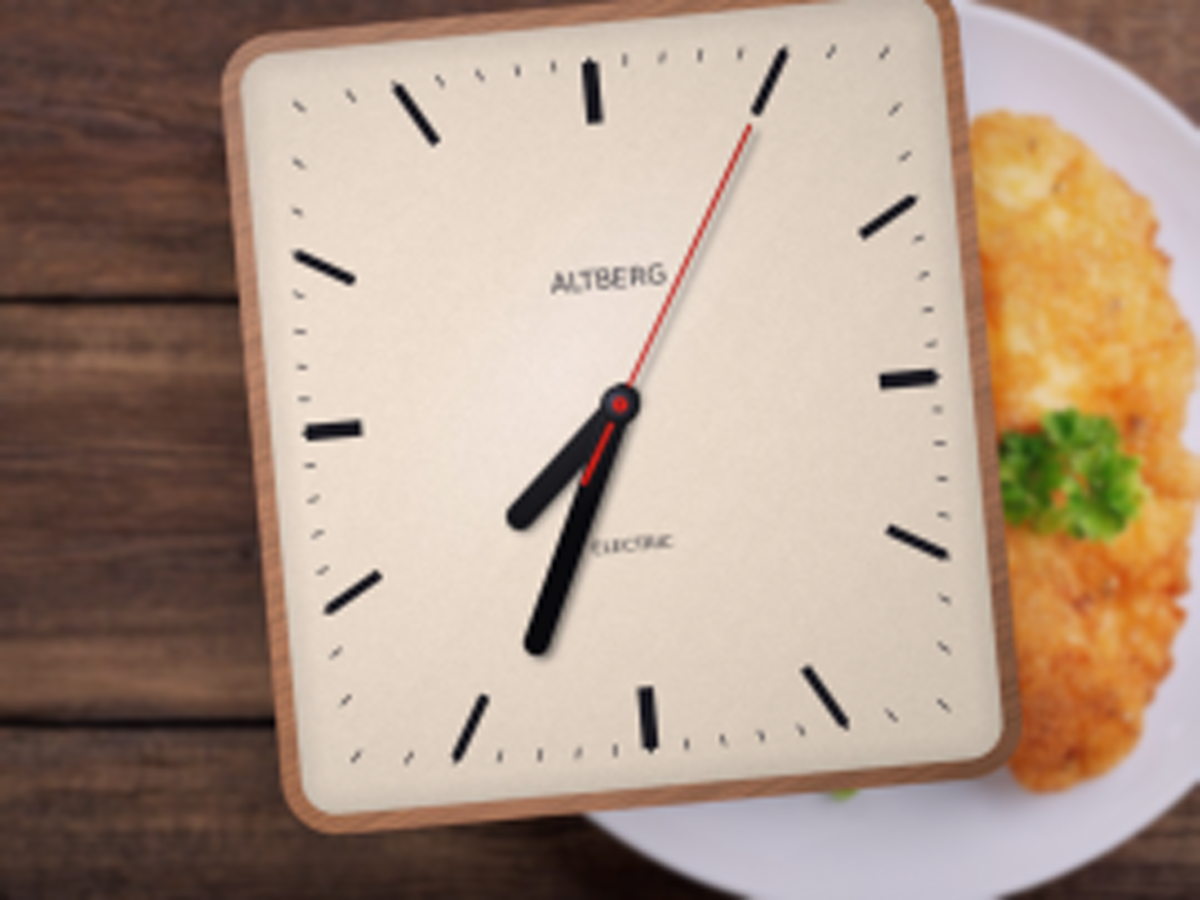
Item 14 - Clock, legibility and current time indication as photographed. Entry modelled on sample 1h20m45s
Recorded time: 7h34m05s
